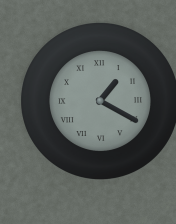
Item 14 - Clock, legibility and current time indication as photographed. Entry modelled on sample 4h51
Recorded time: 1h20
